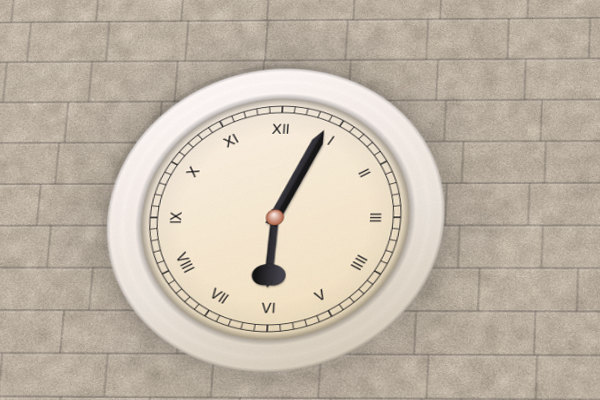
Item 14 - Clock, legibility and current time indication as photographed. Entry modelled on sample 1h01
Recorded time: 6h04
